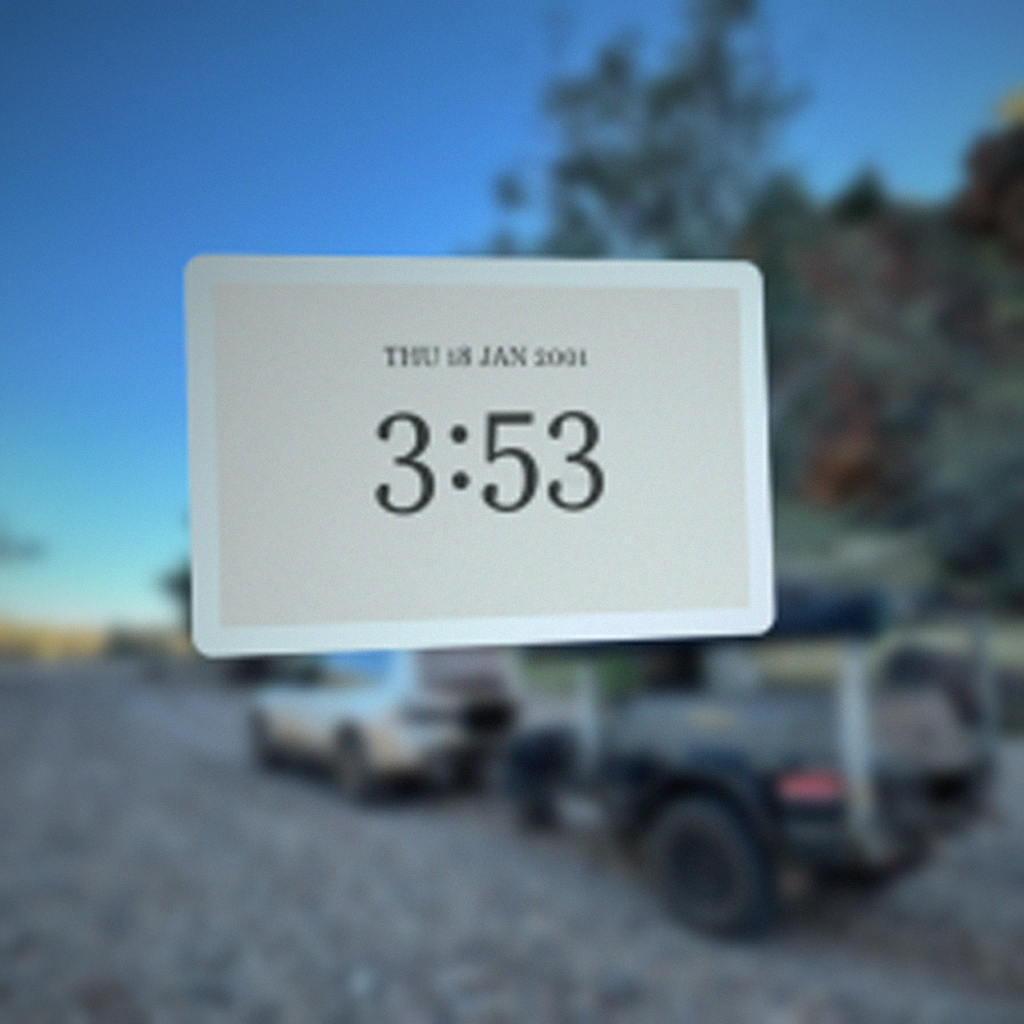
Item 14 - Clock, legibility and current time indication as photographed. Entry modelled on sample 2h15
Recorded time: 3h53
